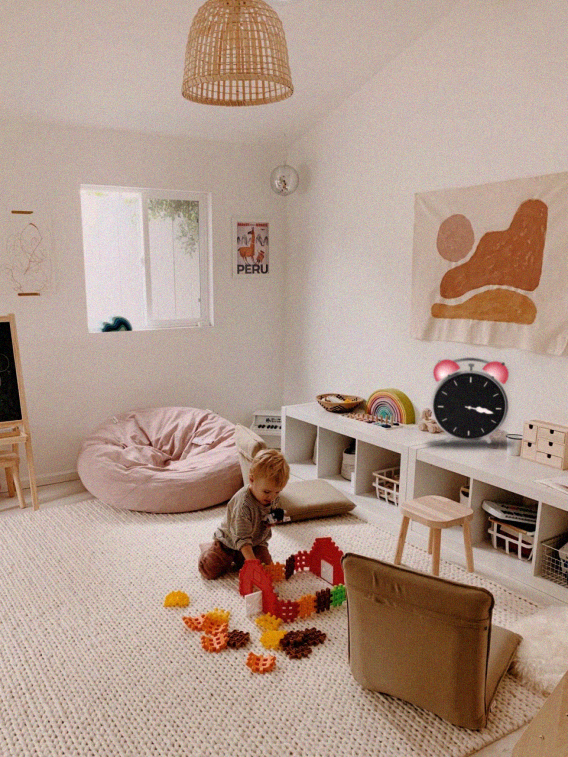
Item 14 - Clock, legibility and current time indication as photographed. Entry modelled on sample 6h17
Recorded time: 3h17
